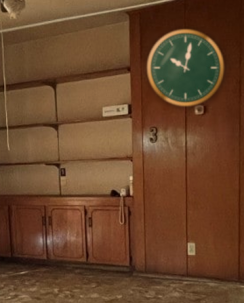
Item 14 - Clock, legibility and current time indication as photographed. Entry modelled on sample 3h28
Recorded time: 10h02
